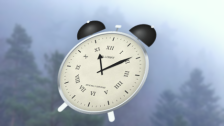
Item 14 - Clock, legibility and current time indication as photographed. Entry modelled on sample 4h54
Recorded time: 11h09
